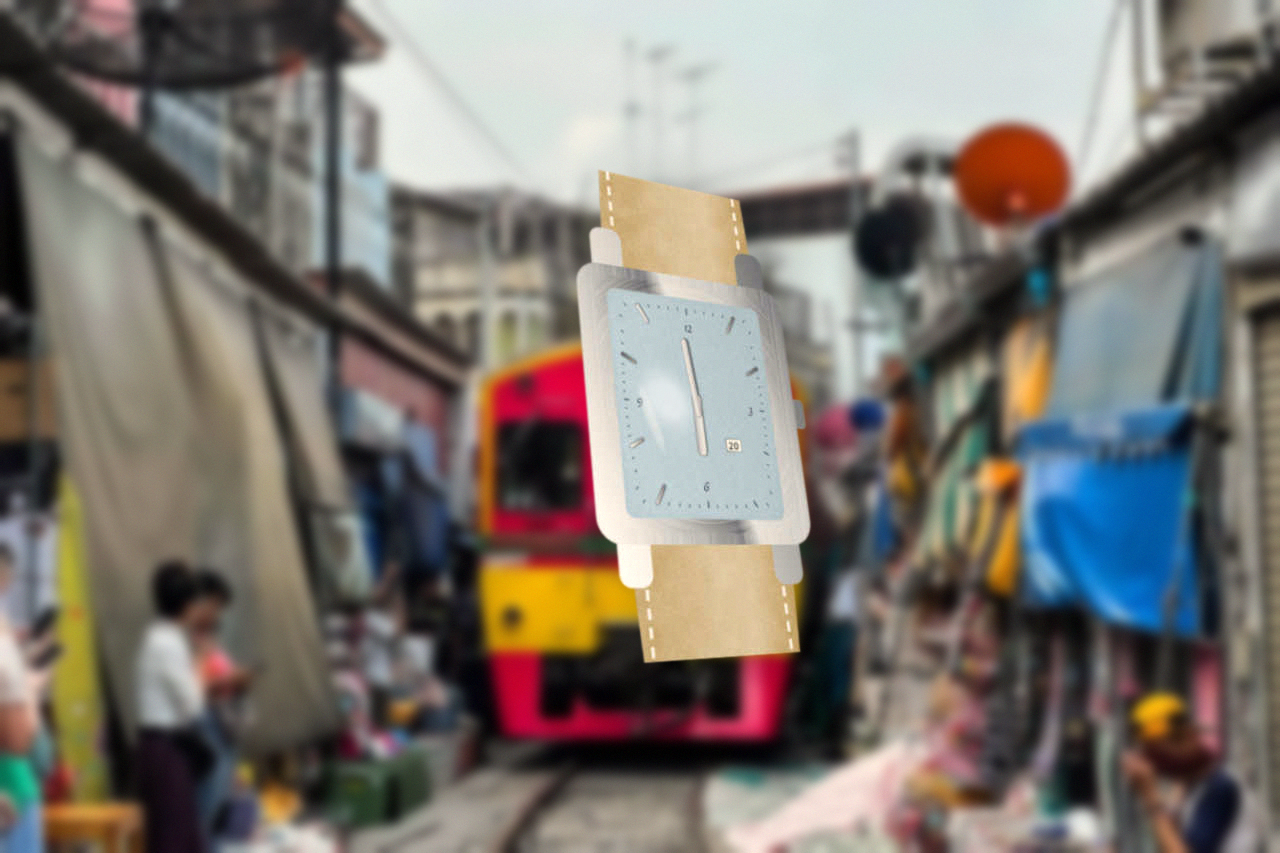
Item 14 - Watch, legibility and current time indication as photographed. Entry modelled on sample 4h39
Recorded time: 5h59
